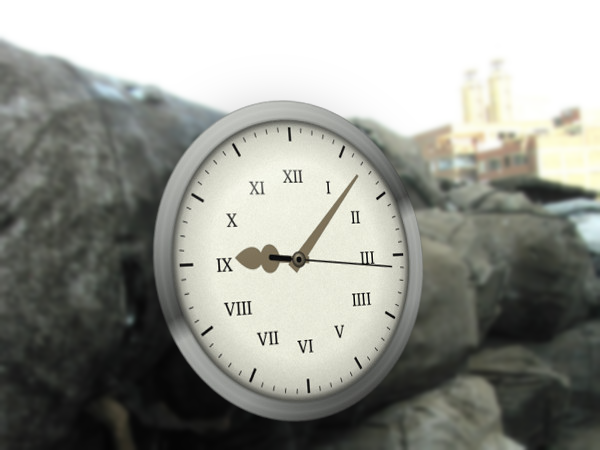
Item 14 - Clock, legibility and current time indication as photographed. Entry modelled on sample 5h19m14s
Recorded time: 9h07m16s
